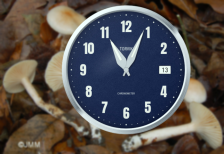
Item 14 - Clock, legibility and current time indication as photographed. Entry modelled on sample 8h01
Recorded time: 11h04
